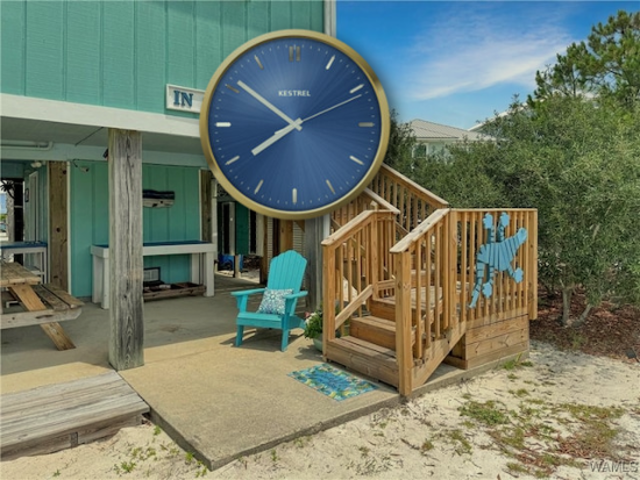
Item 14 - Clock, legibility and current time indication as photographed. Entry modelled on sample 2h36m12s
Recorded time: 7h51m11s
